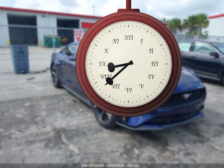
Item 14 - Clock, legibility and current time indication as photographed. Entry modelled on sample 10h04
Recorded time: 8h38
